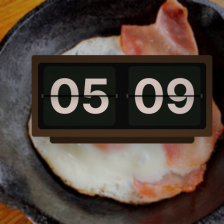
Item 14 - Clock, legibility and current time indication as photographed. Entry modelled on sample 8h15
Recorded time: 5h09
